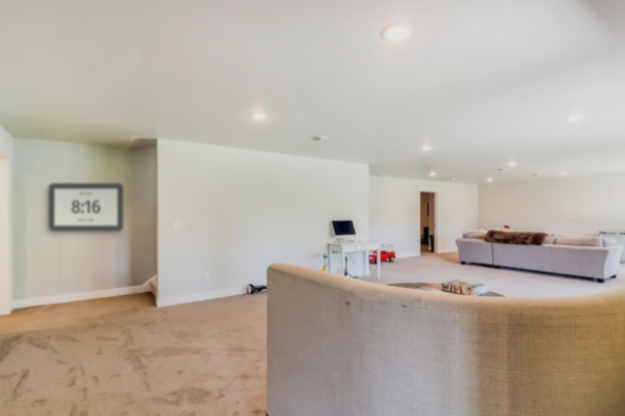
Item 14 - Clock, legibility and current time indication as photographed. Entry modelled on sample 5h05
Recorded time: 8h16
